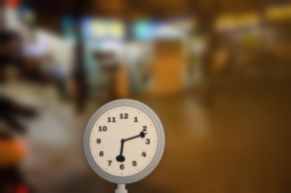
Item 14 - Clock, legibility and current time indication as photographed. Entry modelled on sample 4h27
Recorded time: 6h12
